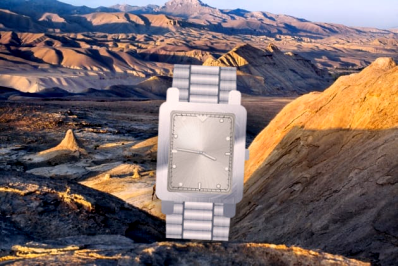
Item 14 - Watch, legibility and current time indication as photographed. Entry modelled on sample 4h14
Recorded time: 3h46
